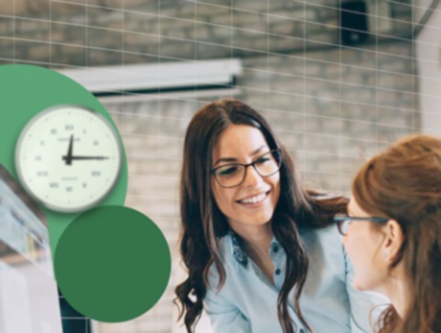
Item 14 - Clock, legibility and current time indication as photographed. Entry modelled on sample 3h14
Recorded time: 12h15
